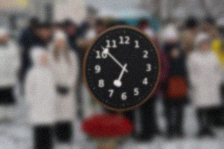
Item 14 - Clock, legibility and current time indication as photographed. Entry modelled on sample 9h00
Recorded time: 6h52
